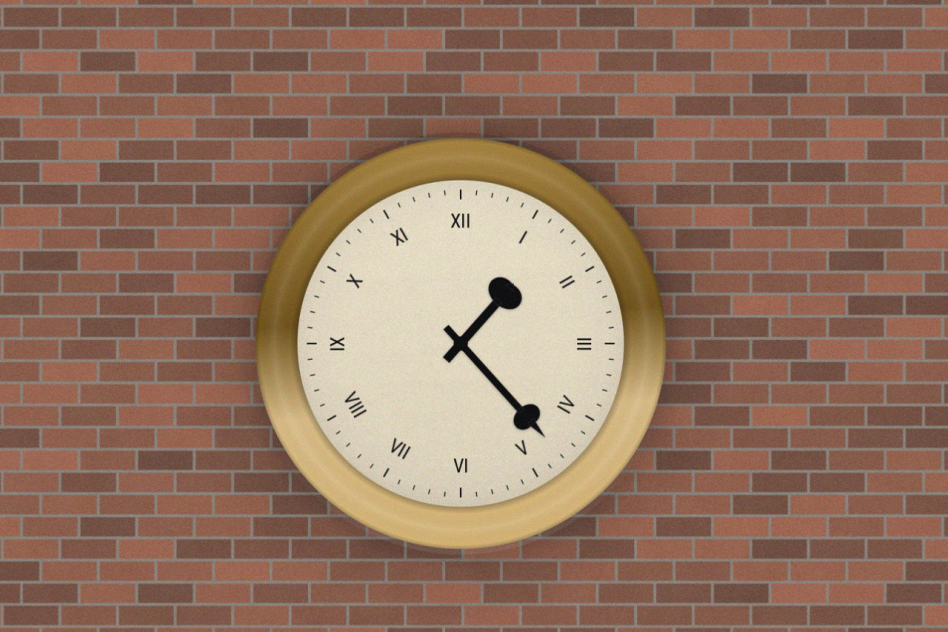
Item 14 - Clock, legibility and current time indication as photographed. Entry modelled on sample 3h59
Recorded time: 1h23
